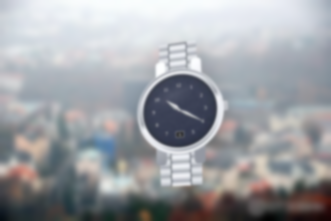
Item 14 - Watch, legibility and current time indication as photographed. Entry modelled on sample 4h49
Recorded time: 10h20
